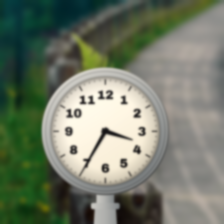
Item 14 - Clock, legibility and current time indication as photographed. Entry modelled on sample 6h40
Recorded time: 3h35
